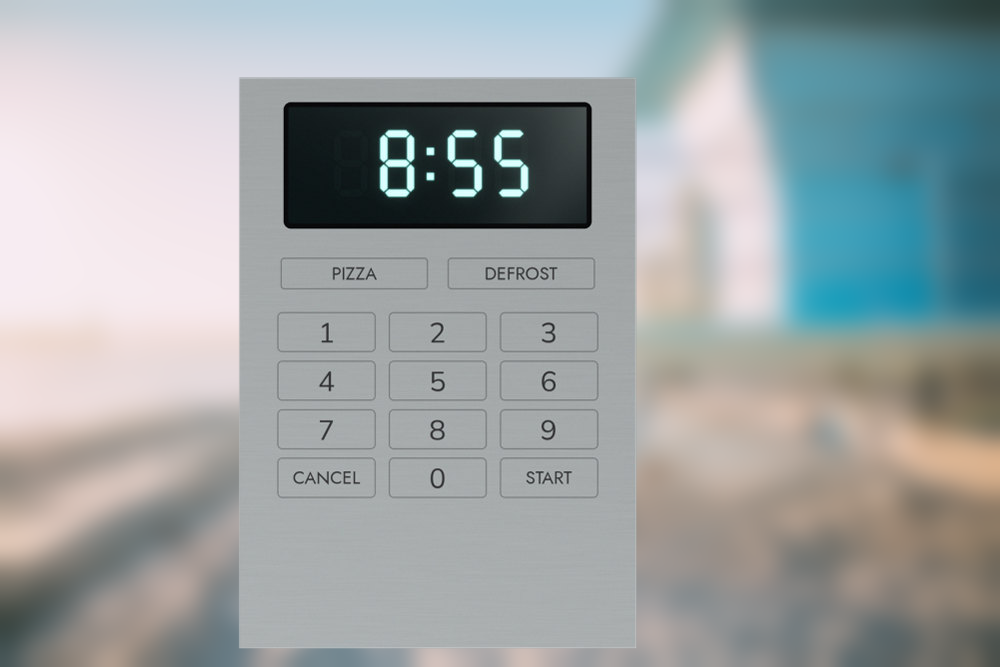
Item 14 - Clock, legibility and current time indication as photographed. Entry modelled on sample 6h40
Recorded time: 8h55
